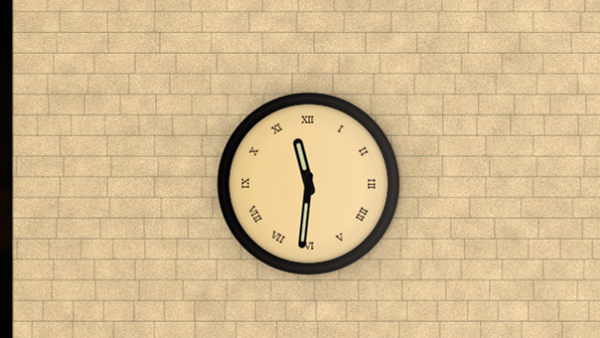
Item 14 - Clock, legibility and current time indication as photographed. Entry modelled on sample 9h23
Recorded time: 11h31
